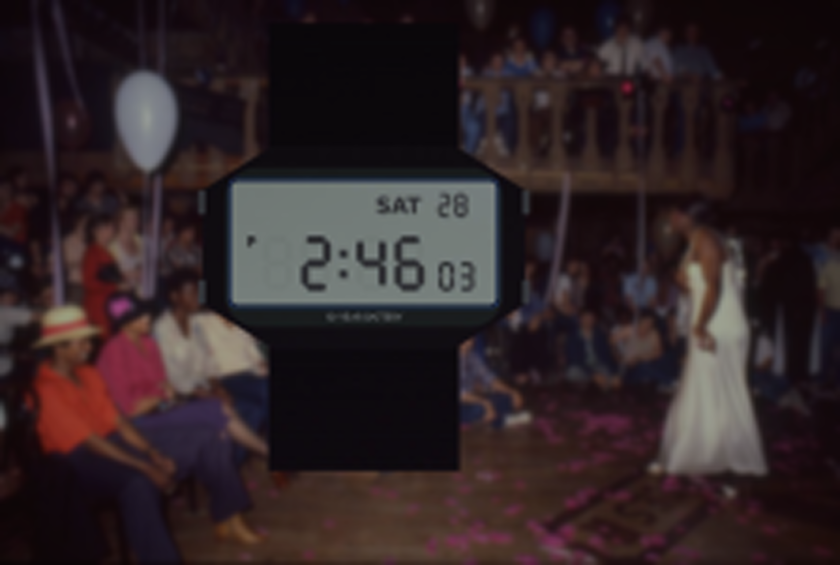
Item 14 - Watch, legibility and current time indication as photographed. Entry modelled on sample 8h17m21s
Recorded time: 2h46m03s
